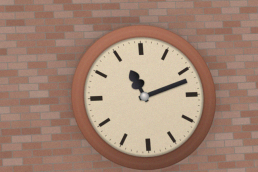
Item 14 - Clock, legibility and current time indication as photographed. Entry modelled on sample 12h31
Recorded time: 11h12
